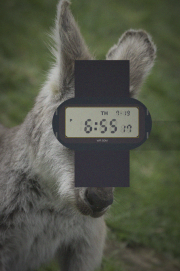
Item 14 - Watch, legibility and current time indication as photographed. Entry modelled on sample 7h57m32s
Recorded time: 6h55m17s
